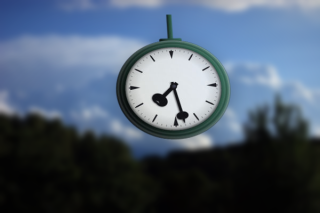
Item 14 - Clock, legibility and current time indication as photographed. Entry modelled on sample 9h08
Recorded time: 7h28
